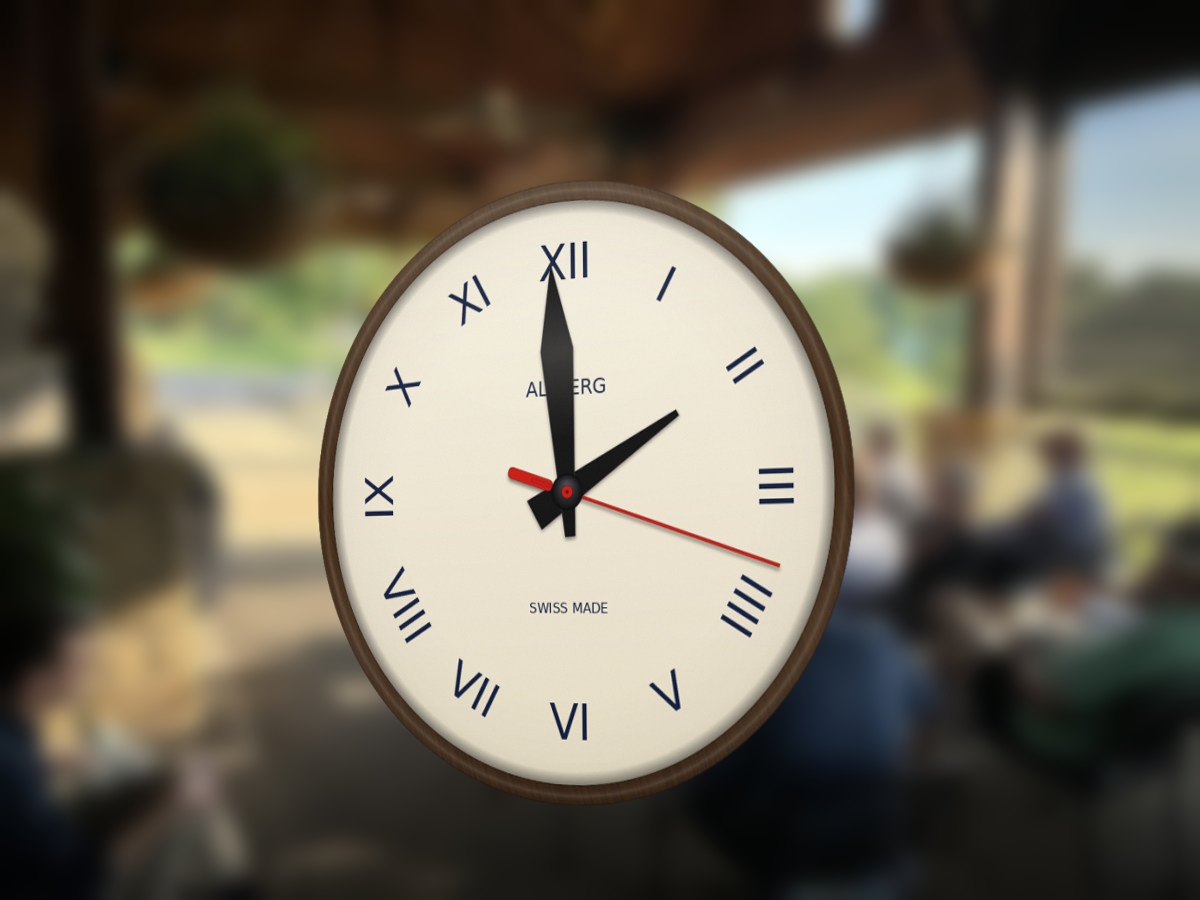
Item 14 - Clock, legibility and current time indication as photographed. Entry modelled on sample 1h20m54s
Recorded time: 1h59m18s
